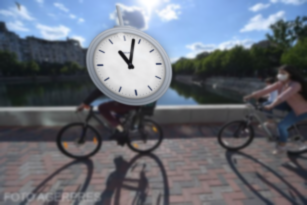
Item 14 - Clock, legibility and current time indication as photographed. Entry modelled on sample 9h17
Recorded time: 11h03
